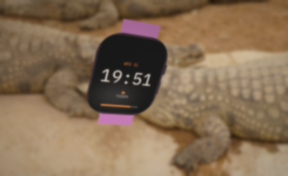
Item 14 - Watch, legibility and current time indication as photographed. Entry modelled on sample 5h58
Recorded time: 19h51
